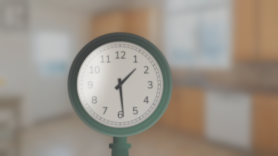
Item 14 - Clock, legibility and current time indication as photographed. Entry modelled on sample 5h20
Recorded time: 1h29
